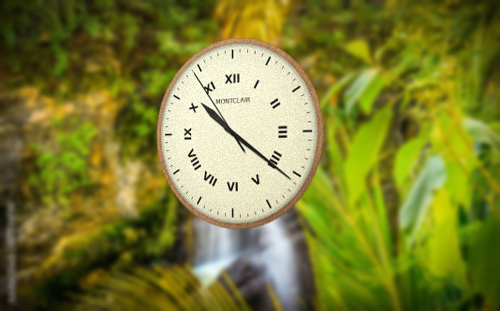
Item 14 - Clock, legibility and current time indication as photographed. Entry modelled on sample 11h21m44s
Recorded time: 10h20m54s
